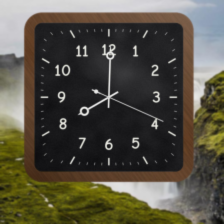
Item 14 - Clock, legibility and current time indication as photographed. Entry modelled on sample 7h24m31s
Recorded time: 8h00m19s
